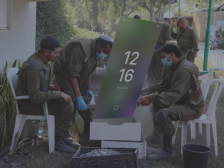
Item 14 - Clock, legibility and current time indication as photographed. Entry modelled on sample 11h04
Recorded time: 12h16
